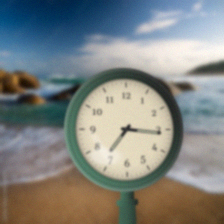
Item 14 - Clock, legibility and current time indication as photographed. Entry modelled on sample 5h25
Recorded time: 7h16
